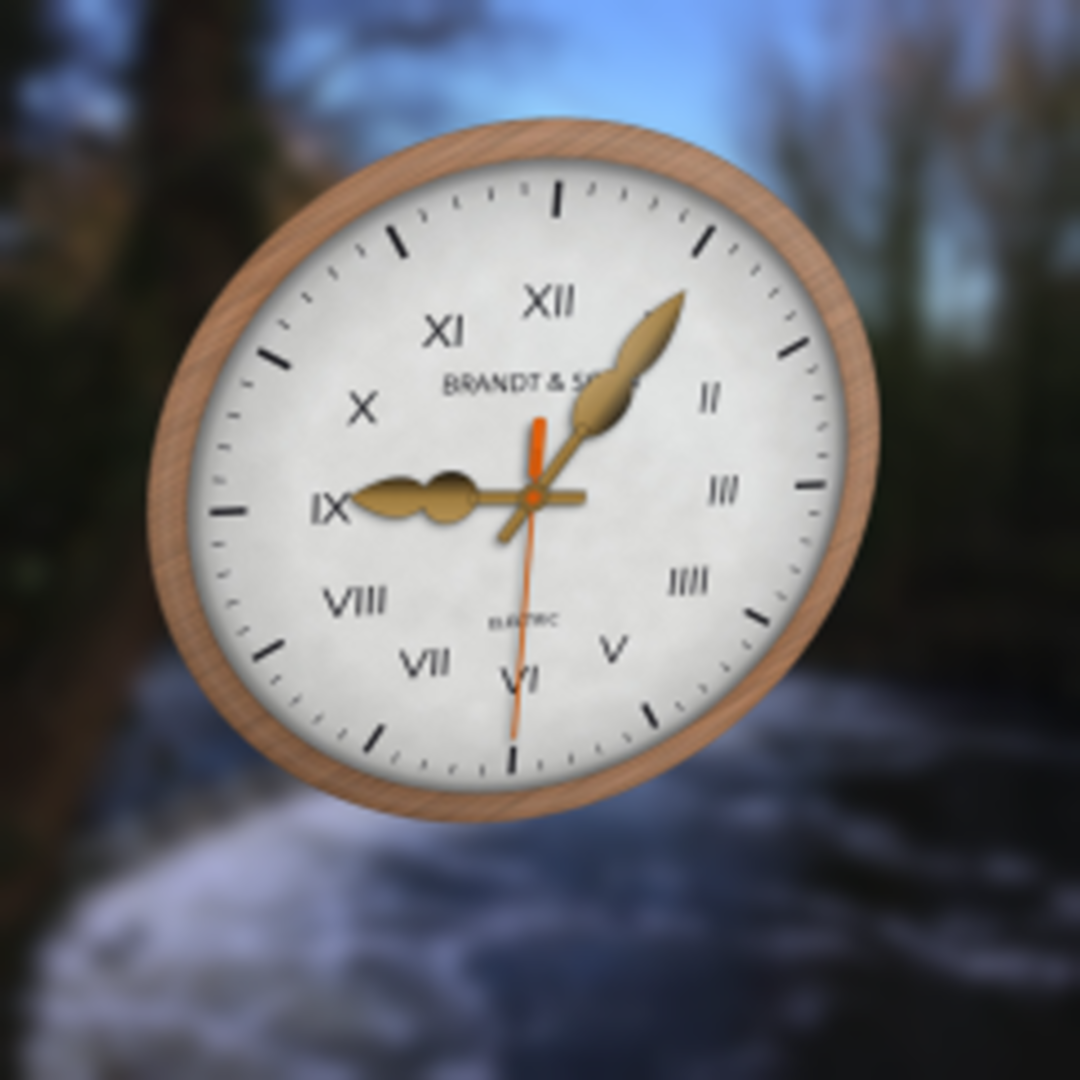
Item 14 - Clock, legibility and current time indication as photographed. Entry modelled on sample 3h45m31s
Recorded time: 9h05m30s
